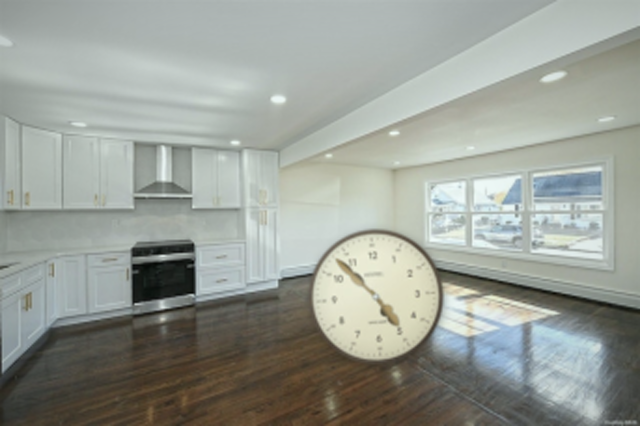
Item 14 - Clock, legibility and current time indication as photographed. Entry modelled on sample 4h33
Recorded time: 4h53
